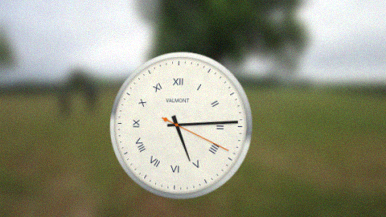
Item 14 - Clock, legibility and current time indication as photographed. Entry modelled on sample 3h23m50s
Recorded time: 5h14m19s
